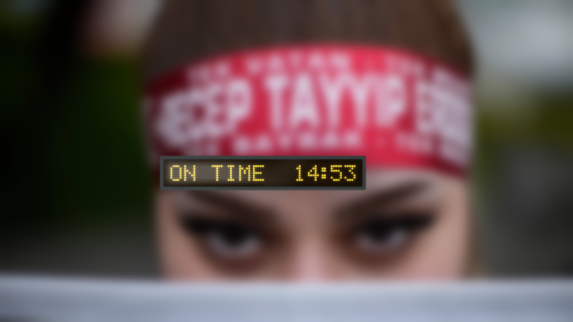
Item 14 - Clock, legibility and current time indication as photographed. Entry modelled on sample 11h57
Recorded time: 14h53
